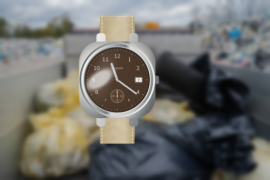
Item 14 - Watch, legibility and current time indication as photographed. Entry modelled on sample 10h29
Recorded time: 11h21
